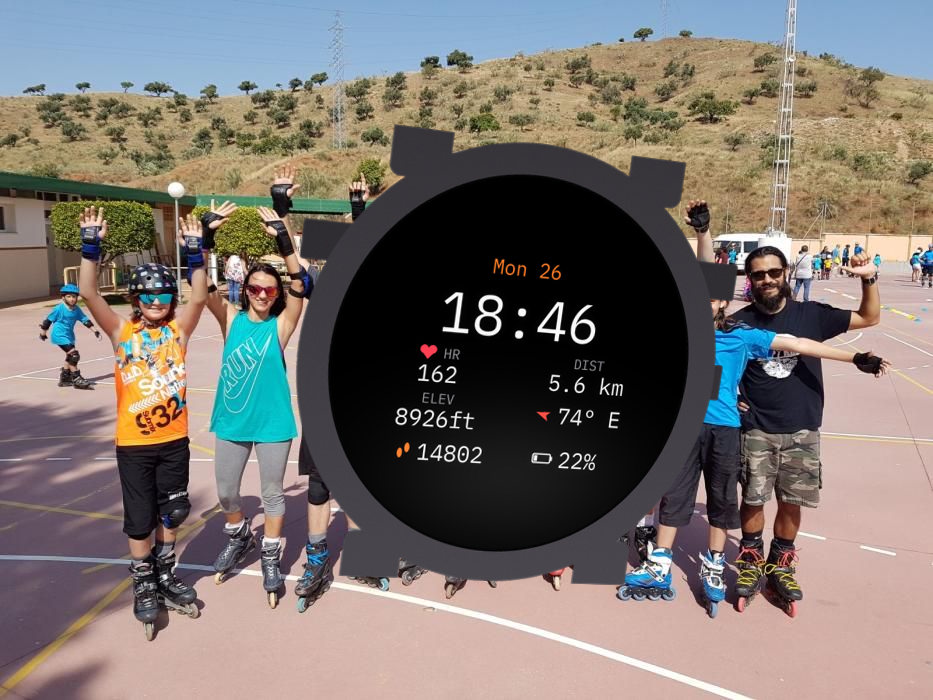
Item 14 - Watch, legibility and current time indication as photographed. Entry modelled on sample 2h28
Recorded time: 18h46
